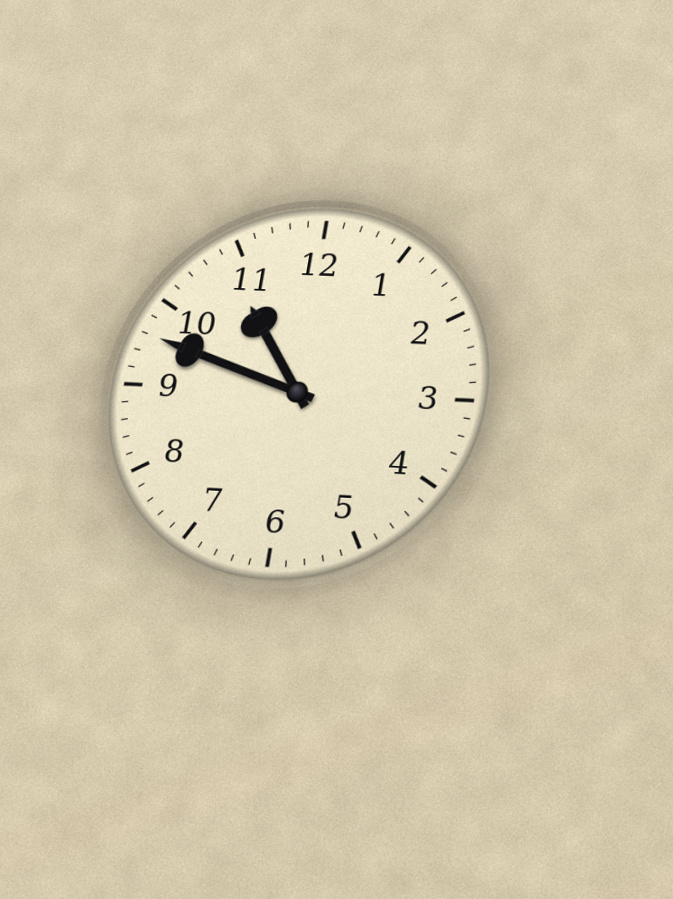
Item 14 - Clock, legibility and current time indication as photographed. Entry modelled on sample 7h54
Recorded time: 10h48
